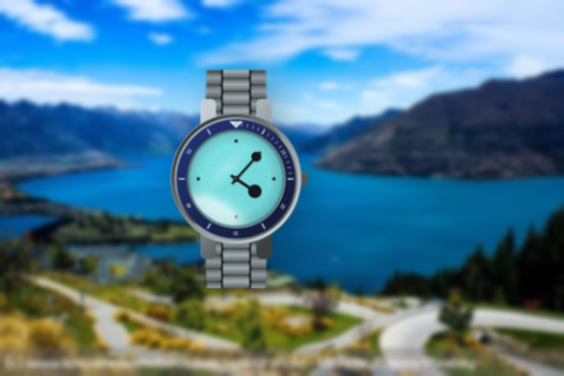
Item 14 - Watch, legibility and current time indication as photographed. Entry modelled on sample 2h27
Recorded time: 4h07
